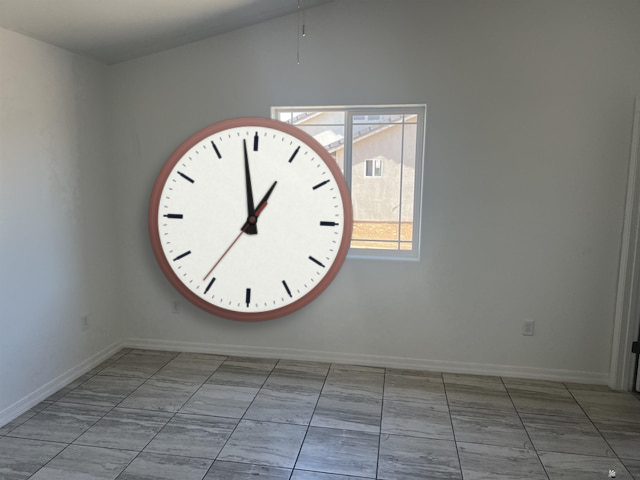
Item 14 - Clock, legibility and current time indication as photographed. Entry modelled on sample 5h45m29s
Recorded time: 12h58m36s
